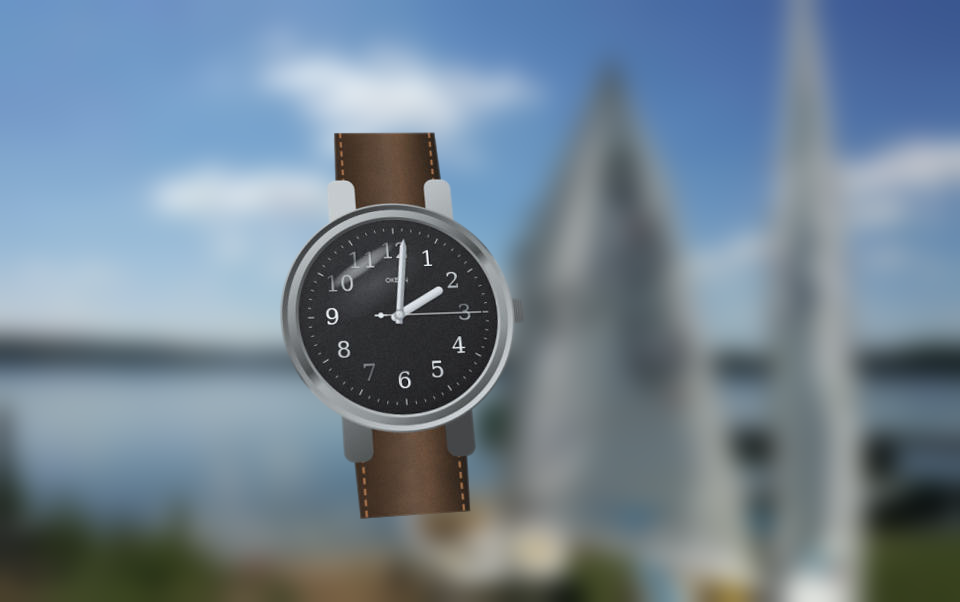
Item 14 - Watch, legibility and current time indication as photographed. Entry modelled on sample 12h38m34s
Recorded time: 2h01m15s
